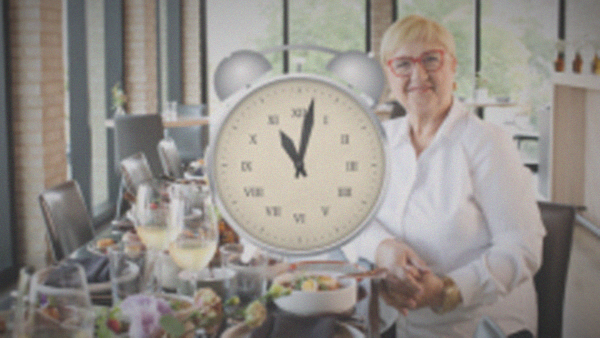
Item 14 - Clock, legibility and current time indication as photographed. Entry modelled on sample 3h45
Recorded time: 11h02
